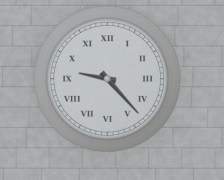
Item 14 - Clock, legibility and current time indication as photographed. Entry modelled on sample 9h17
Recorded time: 9h23
